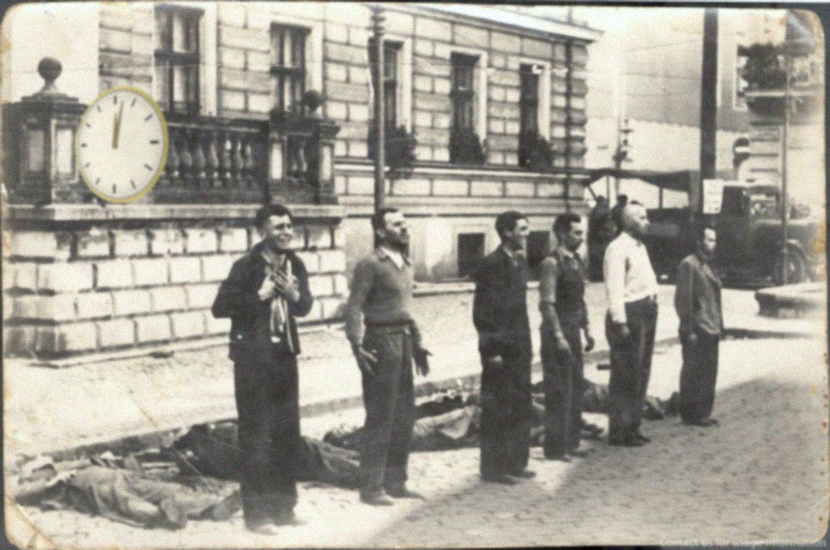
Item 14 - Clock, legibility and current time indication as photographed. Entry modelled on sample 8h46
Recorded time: 12h02
